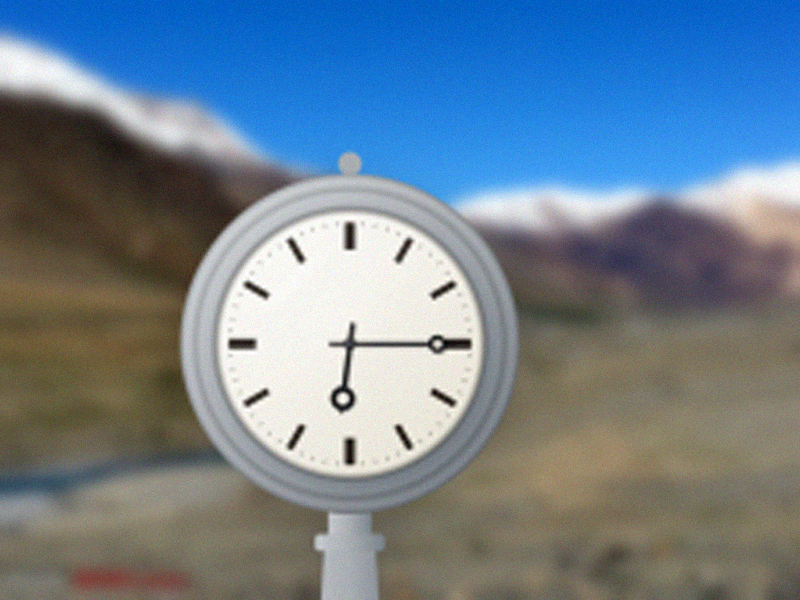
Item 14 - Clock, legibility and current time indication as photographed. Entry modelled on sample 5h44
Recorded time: 6h15
